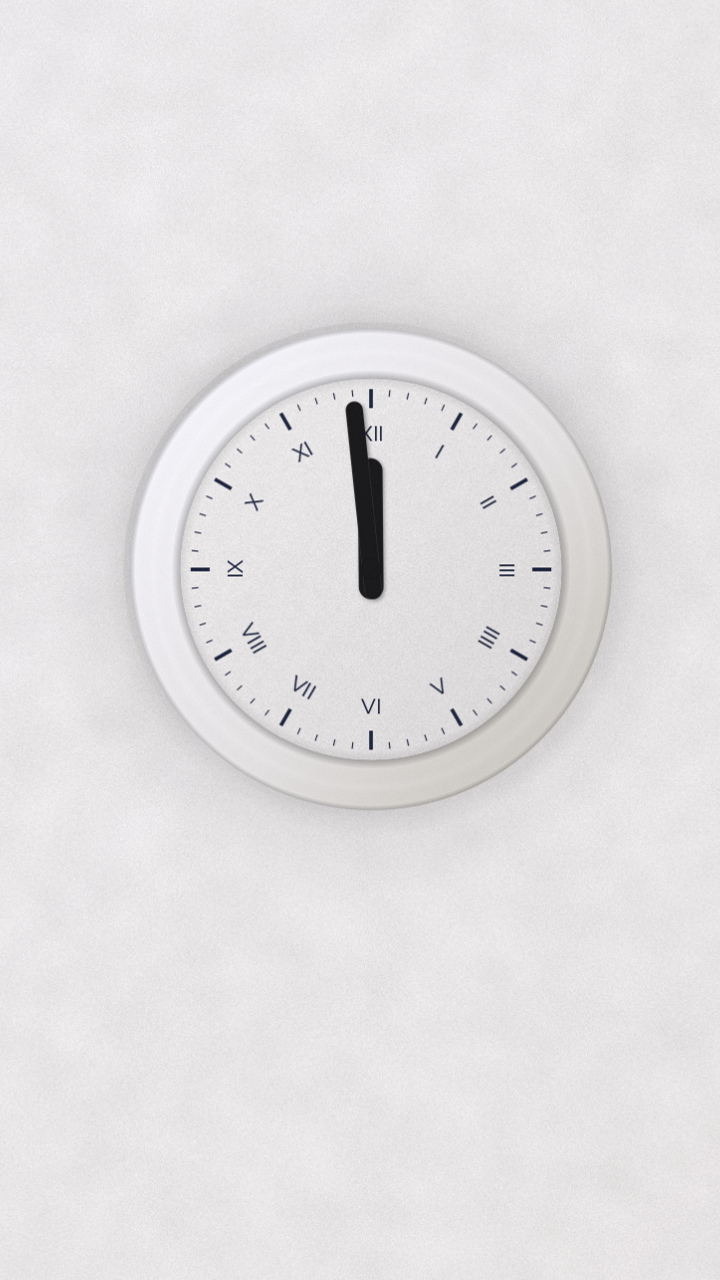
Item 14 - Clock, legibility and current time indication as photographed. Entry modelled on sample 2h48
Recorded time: 11h59
